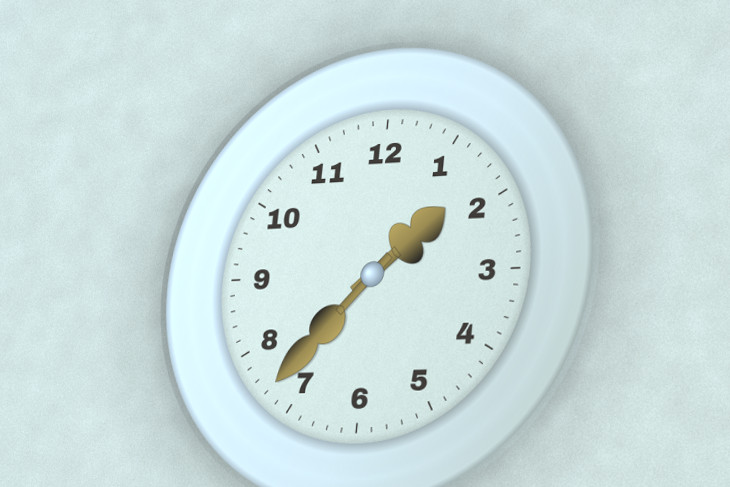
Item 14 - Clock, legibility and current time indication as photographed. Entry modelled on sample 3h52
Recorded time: 1h37
